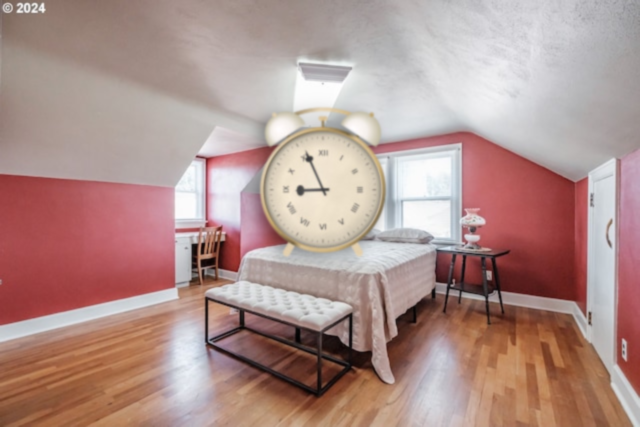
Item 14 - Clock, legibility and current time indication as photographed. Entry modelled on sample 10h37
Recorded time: 8h56
